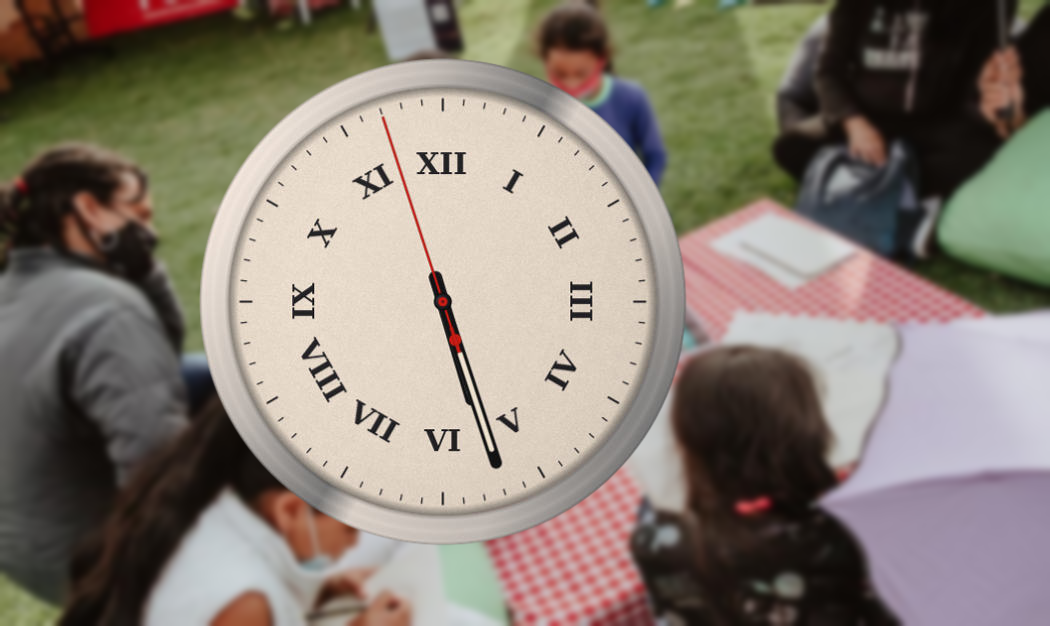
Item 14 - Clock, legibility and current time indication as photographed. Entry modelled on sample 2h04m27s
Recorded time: 5h26m57s
